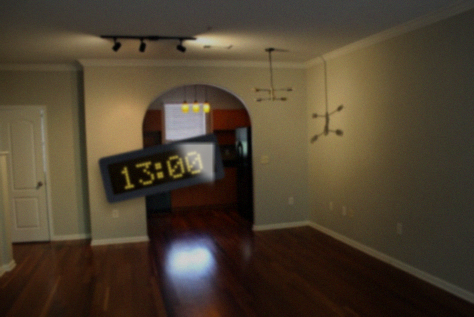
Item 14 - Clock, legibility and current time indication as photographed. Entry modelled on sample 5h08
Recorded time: 13h00
